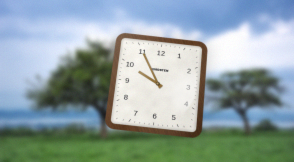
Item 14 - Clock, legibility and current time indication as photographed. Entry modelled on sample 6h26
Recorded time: 9h55
